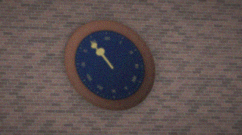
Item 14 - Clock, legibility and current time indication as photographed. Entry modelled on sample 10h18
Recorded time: 10h54
